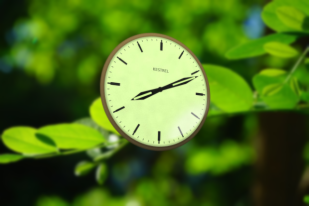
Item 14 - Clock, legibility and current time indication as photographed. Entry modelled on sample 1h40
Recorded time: 8h11
